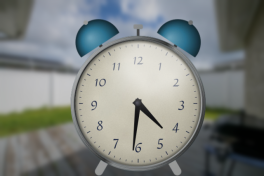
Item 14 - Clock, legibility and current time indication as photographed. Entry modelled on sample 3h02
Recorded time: 4h31
